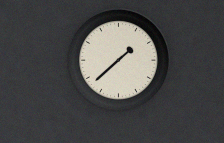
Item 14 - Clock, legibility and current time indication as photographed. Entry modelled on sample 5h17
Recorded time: 1h38
